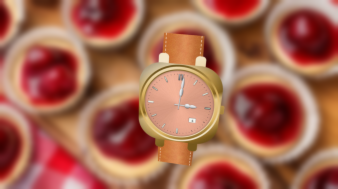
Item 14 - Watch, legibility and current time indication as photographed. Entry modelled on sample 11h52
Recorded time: 3h01
